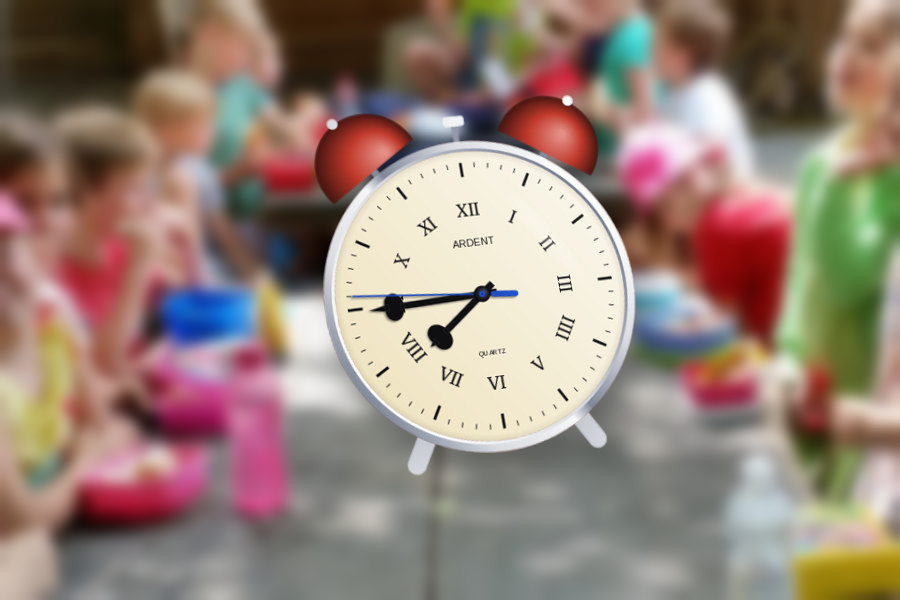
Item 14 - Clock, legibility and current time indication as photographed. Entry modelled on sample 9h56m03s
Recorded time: 7h44m46s
